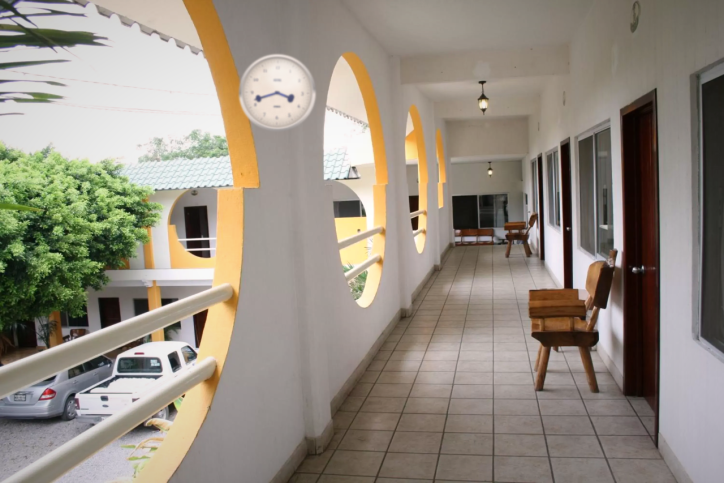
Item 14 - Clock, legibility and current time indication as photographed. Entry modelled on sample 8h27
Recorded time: 3h42
